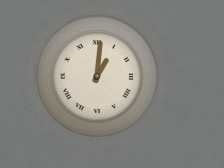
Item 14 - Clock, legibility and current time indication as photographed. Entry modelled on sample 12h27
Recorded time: 1h01
